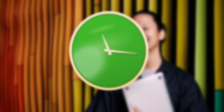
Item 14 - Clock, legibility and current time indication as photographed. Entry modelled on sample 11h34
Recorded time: 11h16
